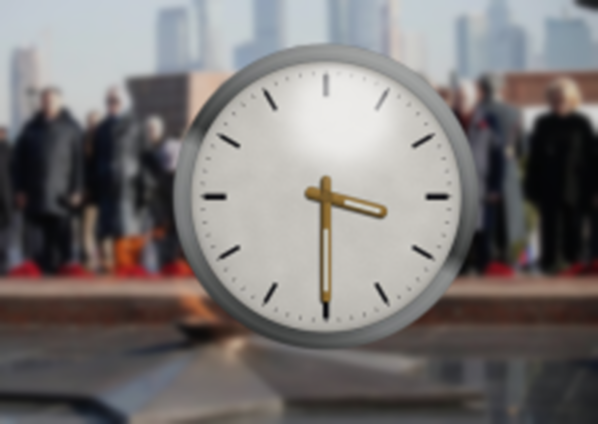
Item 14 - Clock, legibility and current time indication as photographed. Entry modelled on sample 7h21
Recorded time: 3h30
